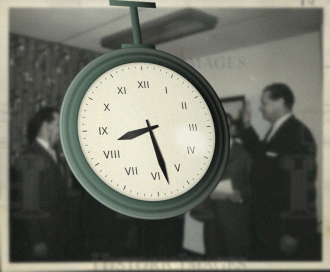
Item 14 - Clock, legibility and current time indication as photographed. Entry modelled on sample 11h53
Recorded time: 8h28
